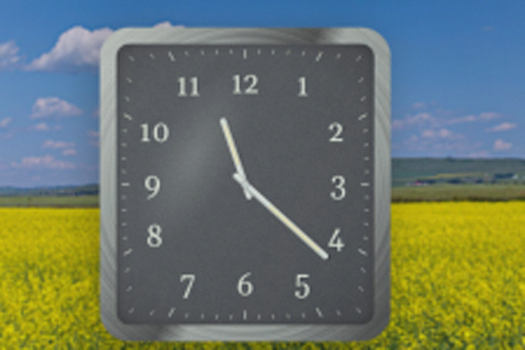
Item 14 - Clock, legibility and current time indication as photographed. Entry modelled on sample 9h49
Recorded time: 11h22
